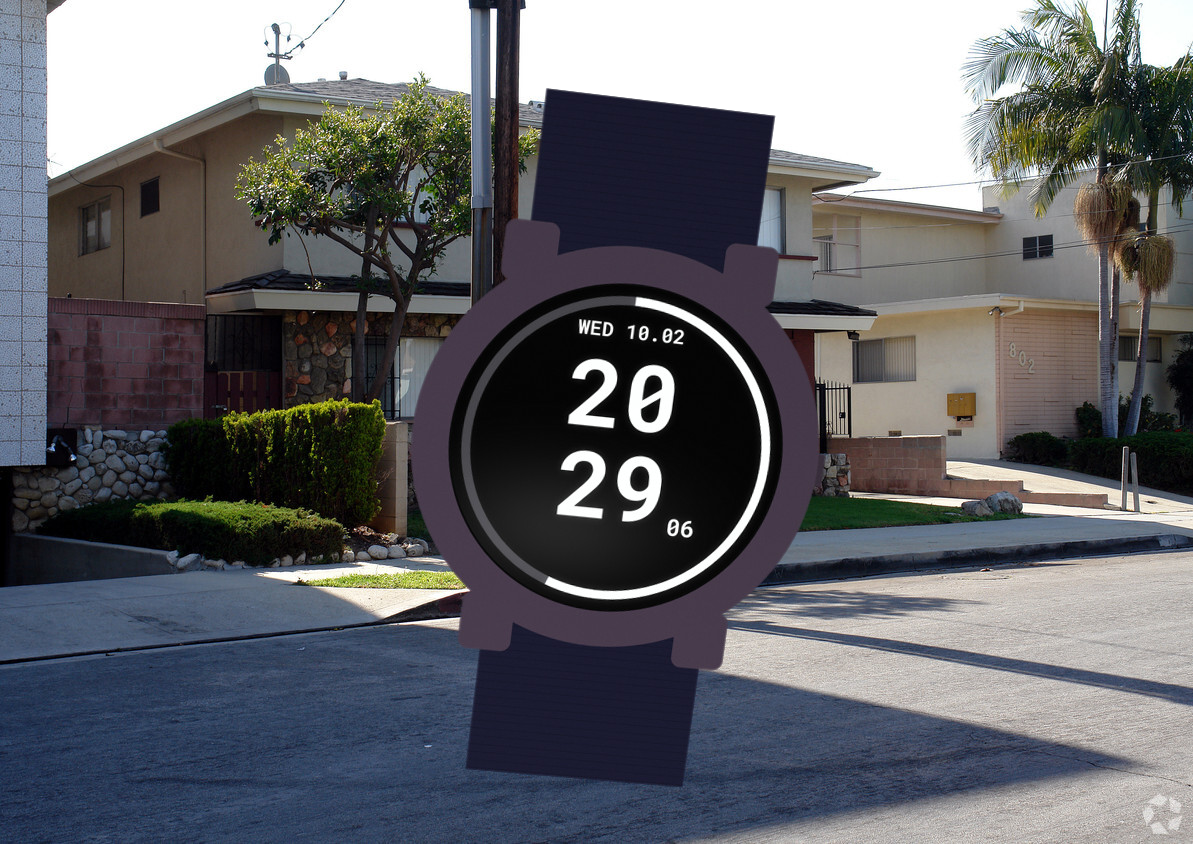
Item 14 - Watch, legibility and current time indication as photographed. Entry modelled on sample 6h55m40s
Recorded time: 20h29m06s
